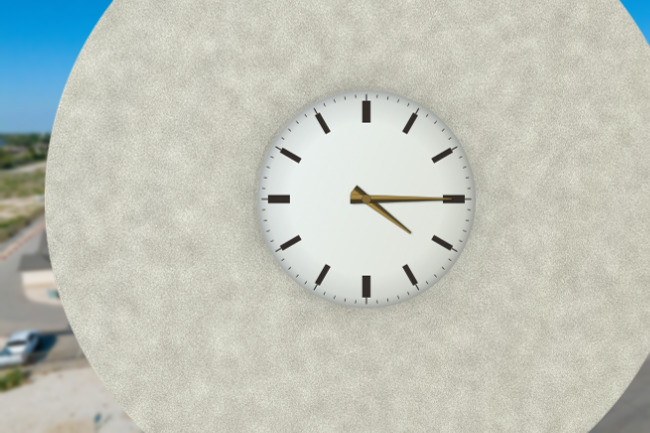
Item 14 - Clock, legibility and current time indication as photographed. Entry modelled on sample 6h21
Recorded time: 4h15
